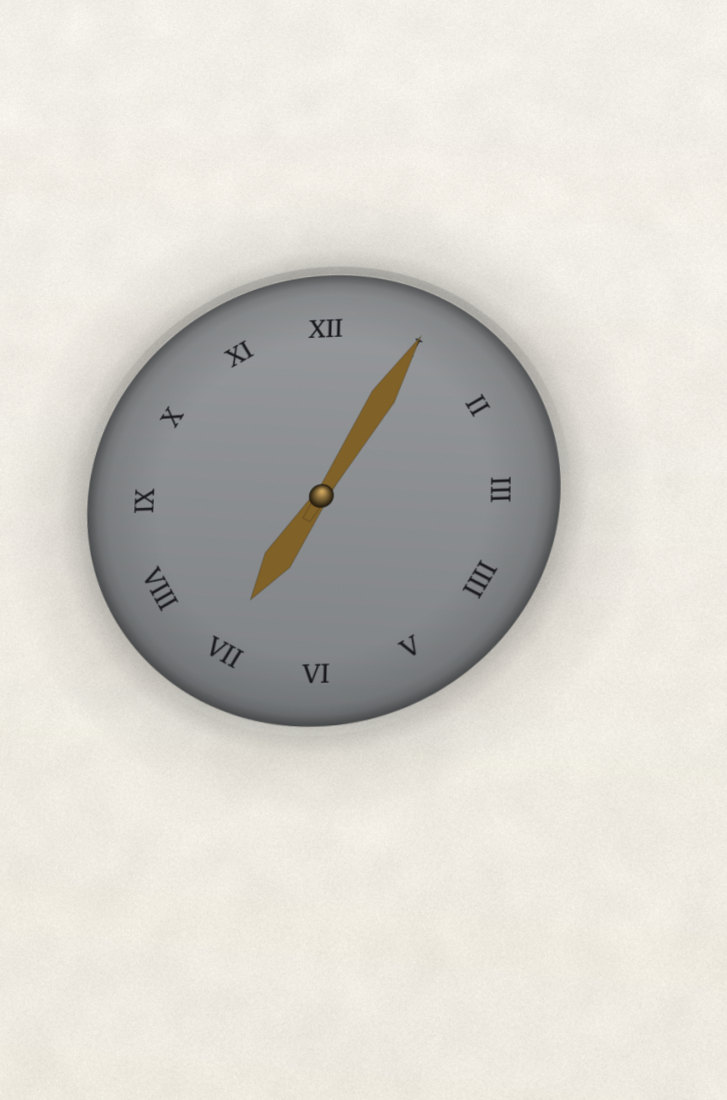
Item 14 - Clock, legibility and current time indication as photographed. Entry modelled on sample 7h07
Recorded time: 7h05
